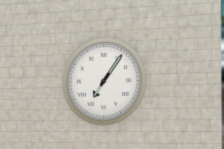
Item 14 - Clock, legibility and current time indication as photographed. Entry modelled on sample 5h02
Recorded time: 7h06
